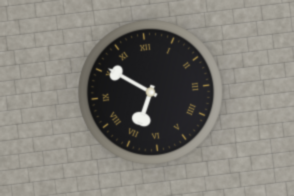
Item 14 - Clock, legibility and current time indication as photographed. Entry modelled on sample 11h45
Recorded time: 6h51
